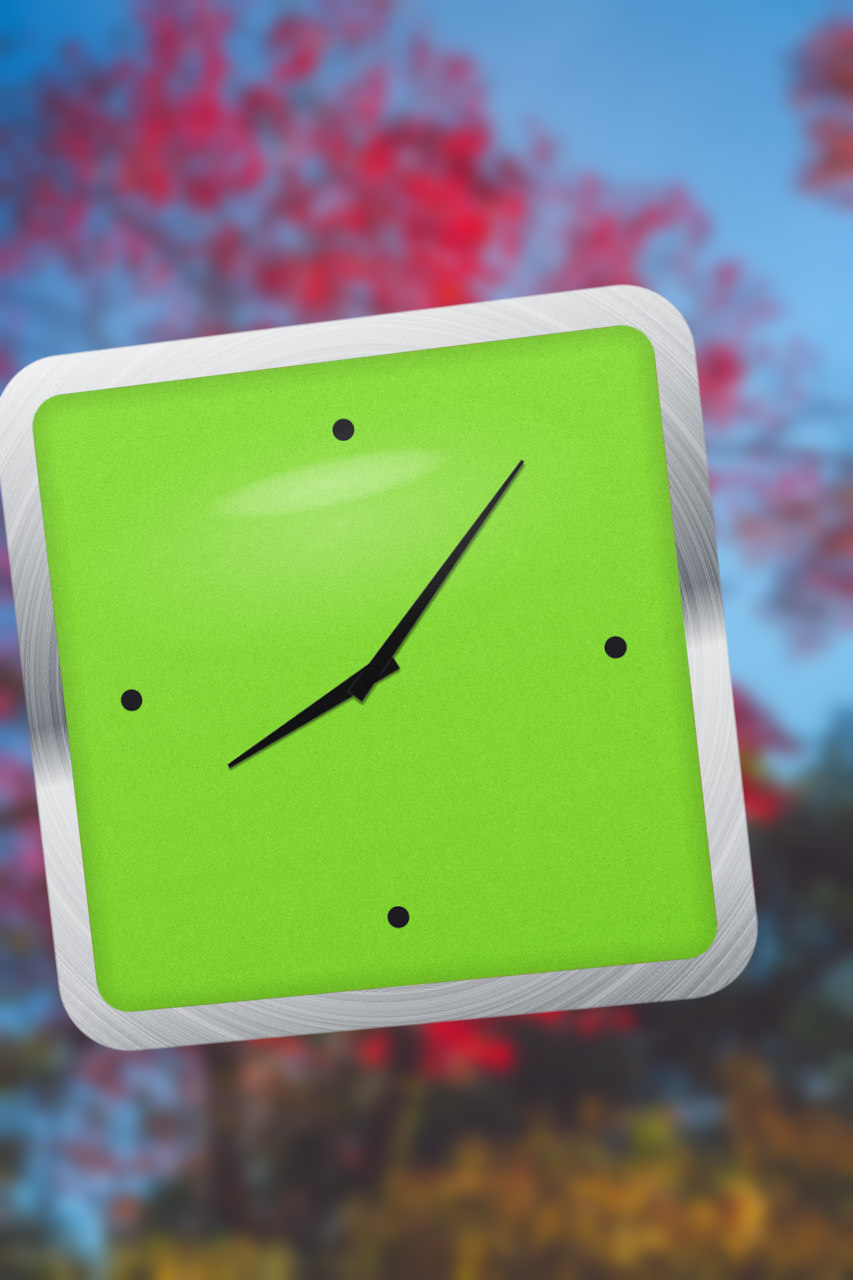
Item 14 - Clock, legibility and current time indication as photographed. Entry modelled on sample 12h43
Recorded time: 8h07
